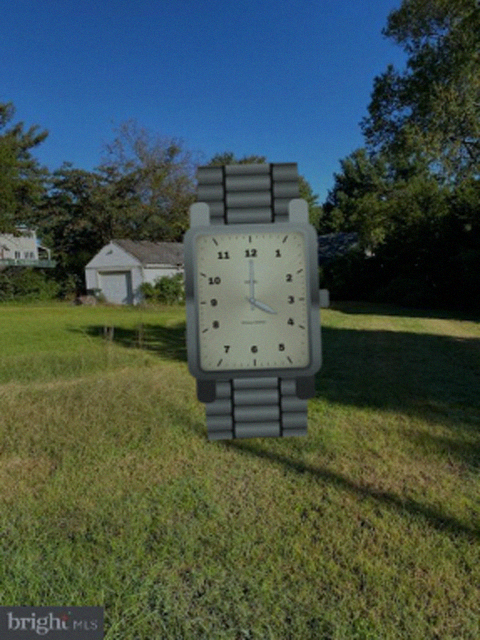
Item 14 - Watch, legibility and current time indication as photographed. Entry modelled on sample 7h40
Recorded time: 4h00
